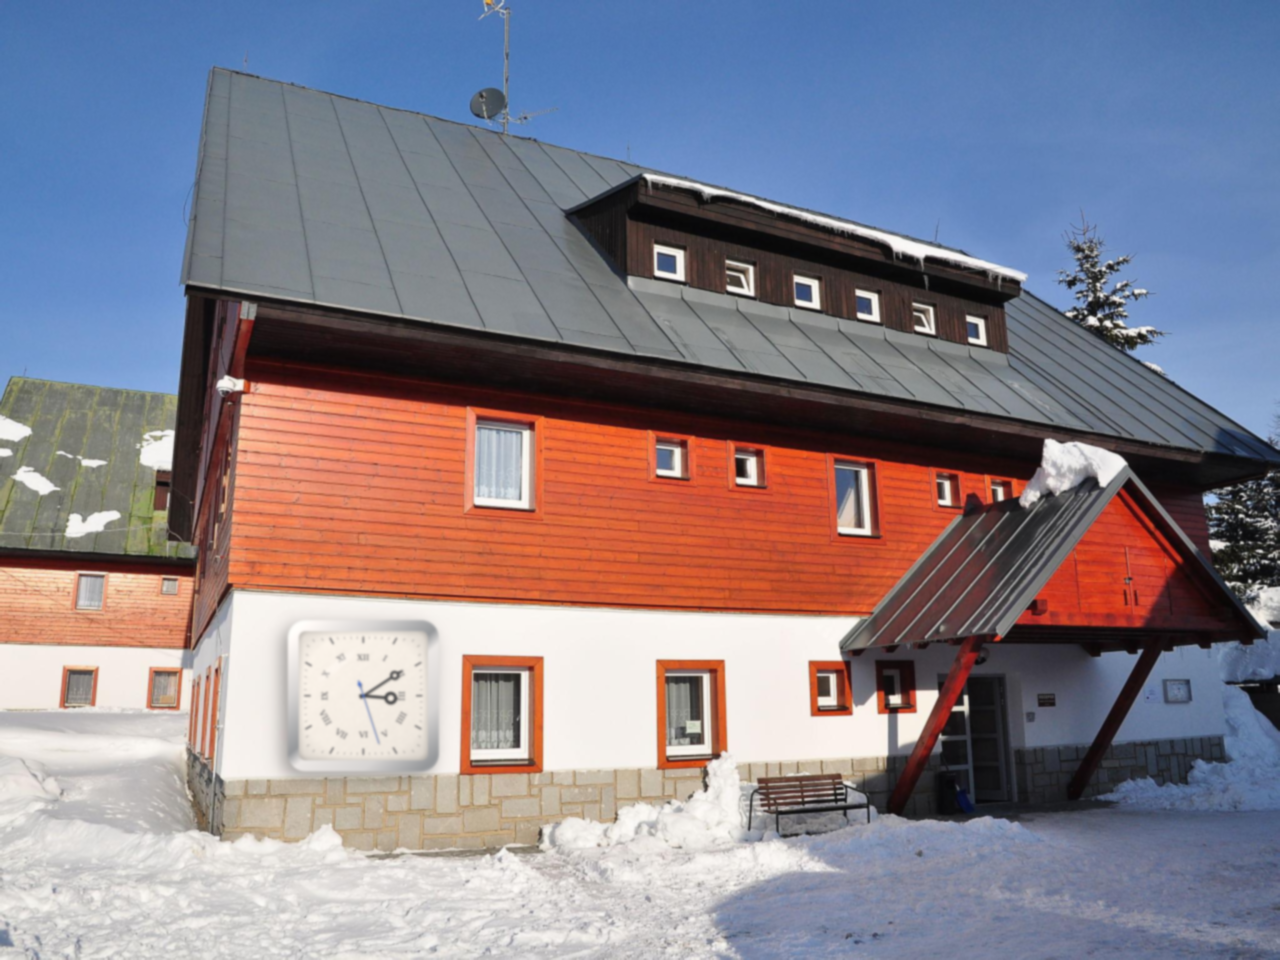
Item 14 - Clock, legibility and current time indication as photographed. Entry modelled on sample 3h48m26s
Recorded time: 3h09m27s
